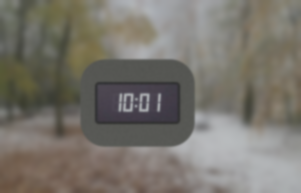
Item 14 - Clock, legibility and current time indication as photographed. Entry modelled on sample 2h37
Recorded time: 10h01
